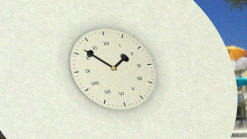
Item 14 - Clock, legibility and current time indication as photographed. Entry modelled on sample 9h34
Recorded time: 1h52
